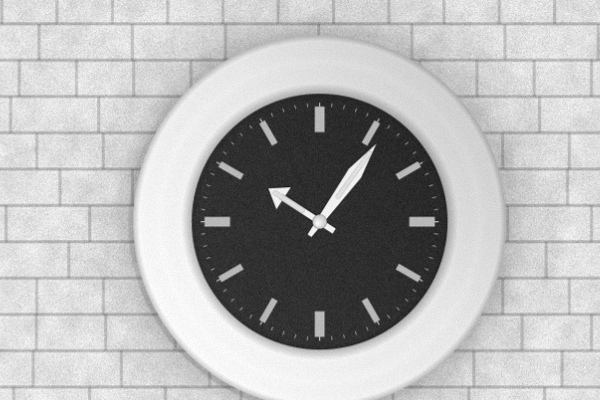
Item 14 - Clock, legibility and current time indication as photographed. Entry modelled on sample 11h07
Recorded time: 10h06
